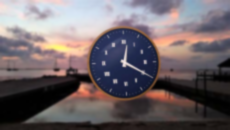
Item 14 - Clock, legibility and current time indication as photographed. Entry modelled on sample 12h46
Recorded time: 12h20
